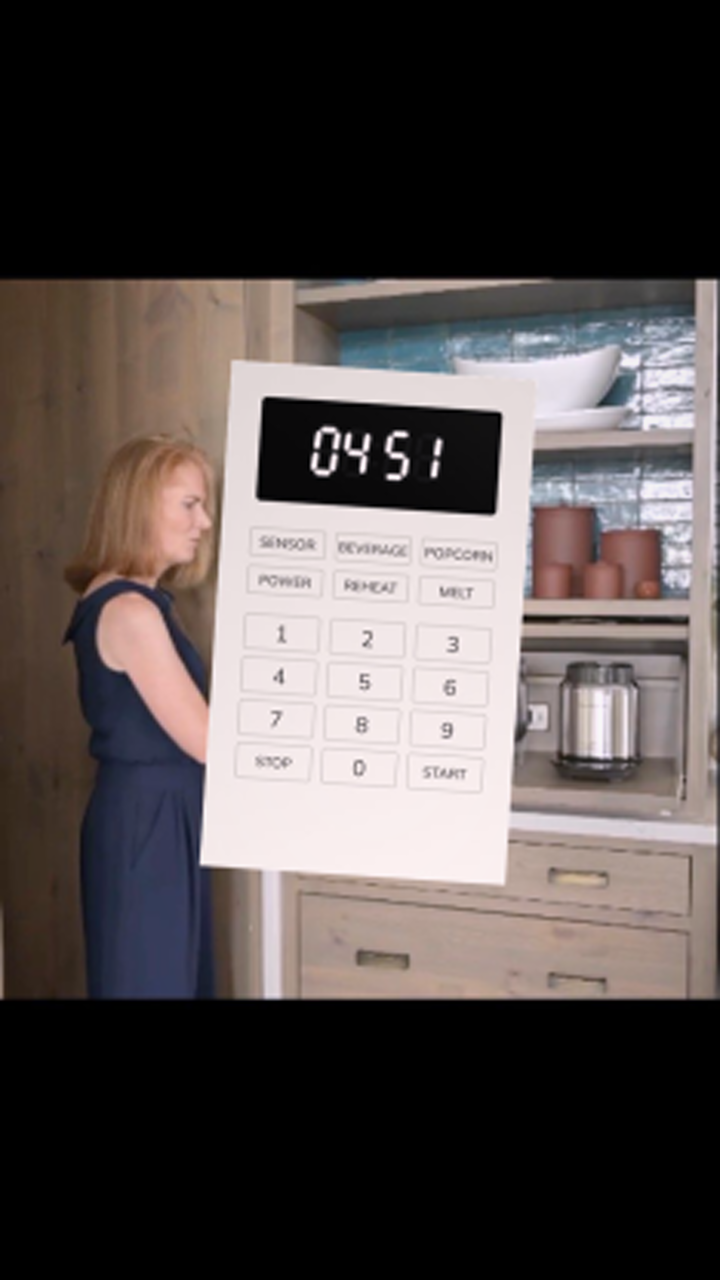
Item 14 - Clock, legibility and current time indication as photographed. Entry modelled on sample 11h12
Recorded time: 4h51
